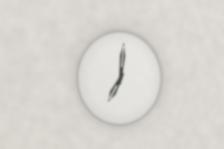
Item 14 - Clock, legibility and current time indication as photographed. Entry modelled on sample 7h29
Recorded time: 7h01
